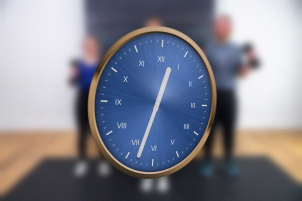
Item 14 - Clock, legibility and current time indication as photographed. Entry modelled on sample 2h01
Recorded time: 12h33
